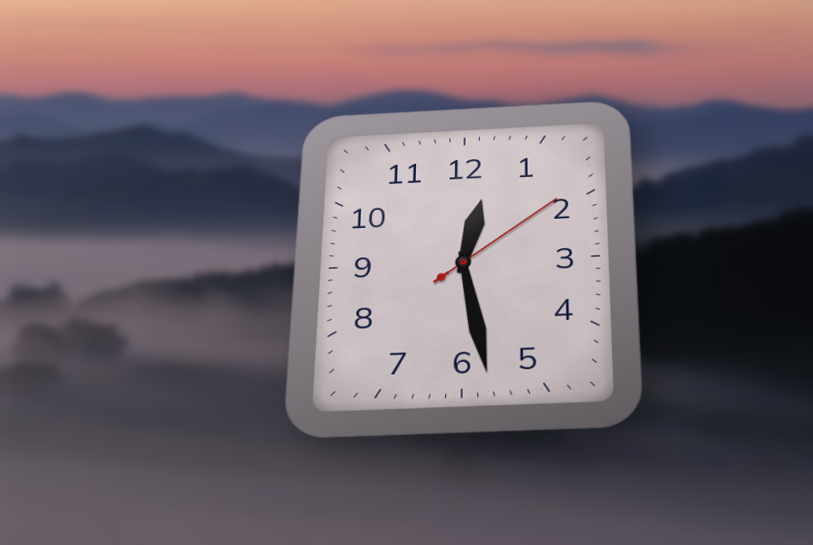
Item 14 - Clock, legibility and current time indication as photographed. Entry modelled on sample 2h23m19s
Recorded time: 12h28m09s
